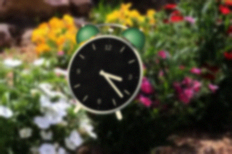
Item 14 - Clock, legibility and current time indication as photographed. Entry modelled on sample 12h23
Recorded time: 3h22
